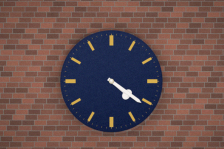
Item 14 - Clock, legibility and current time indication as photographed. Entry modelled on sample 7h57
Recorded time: 4h21
